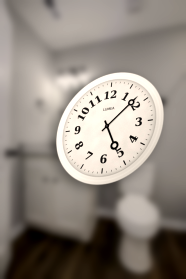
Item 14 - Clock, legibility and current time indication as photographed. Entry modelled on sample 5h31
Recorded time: 5h08
